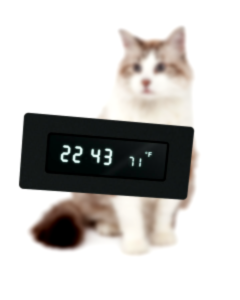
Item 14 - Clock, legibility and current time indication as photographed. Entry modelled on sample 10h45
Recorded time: 22h43
